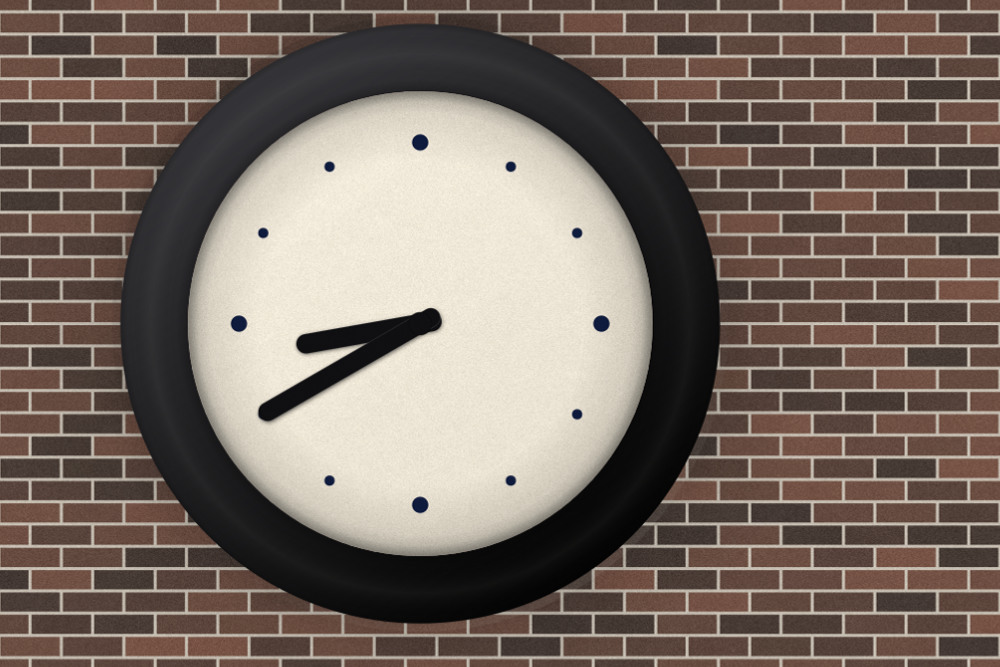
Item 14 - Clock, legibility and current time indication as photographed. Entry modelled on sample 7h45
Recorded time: 8h40
